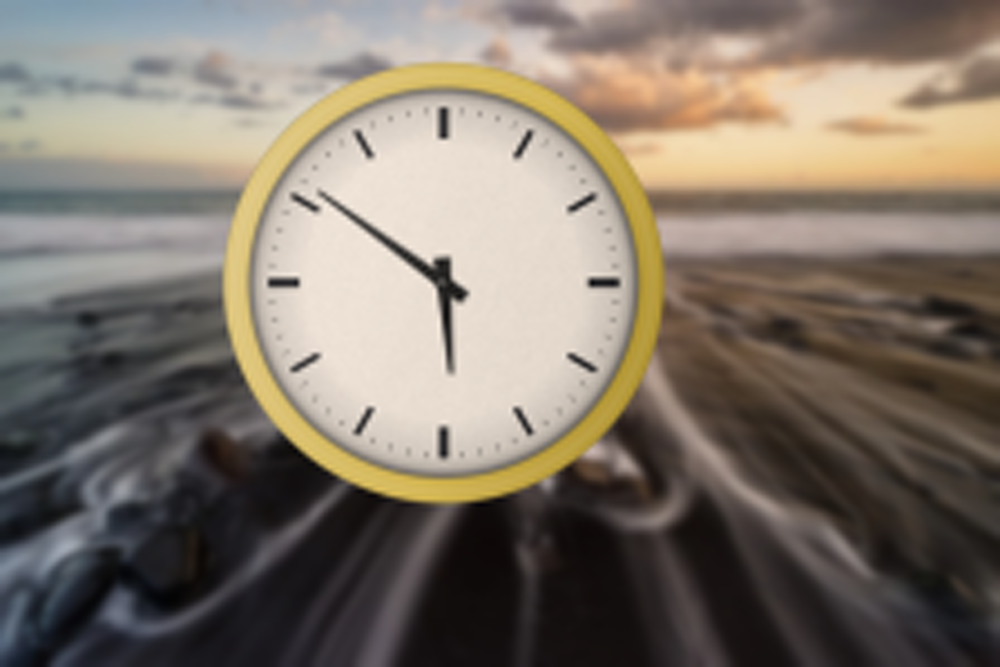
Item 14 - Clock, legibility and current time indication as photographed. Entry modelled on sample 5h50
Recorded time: 5h51
